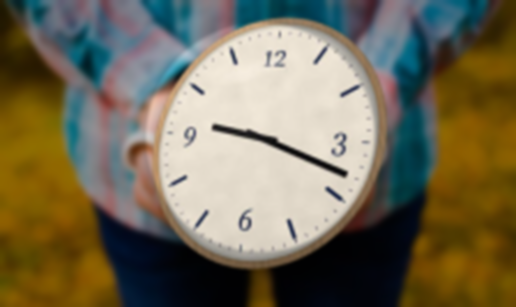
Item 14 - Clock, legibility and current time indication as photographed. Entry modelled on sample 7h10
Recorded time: 9h18
